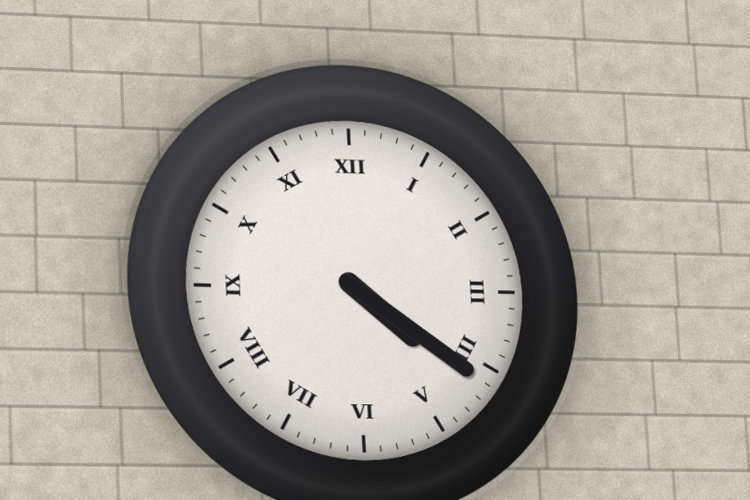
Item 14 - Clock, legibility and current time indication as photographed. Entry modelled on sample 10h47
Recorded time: 4h21
